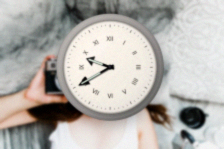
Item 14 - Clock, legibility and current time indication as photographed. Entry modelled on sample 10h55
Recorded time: 9h40
